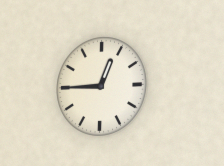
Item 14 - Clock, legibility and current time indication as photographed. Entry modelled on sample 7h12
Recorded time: 12h45
